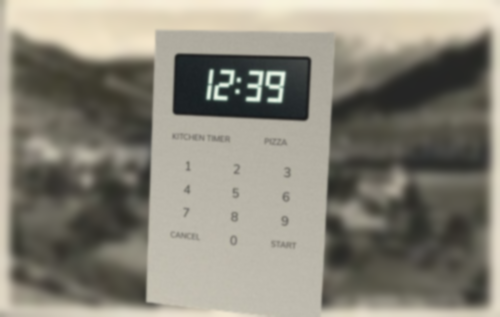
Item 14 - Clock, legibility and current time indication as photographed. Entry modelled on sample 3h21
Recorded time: 12h39
